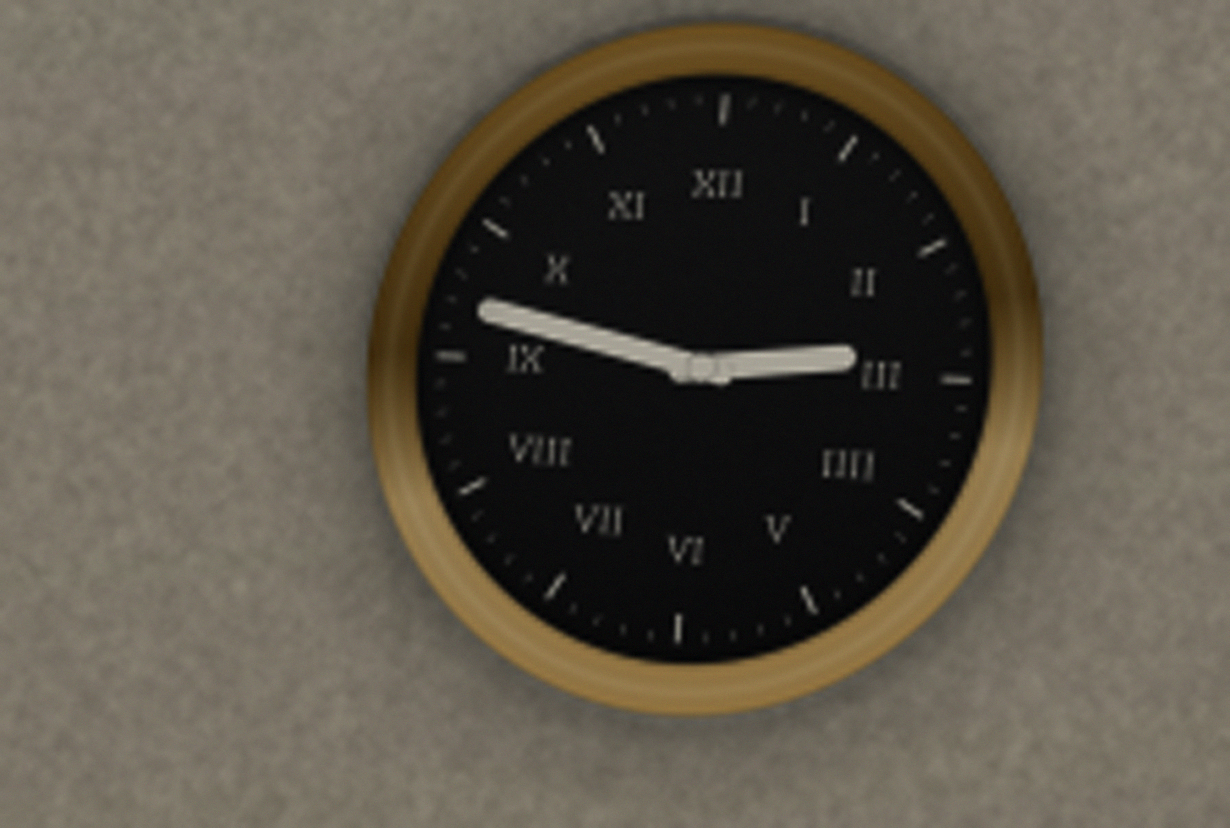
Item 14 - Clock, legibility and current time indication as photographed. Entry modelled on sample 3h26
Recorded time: 2h47
